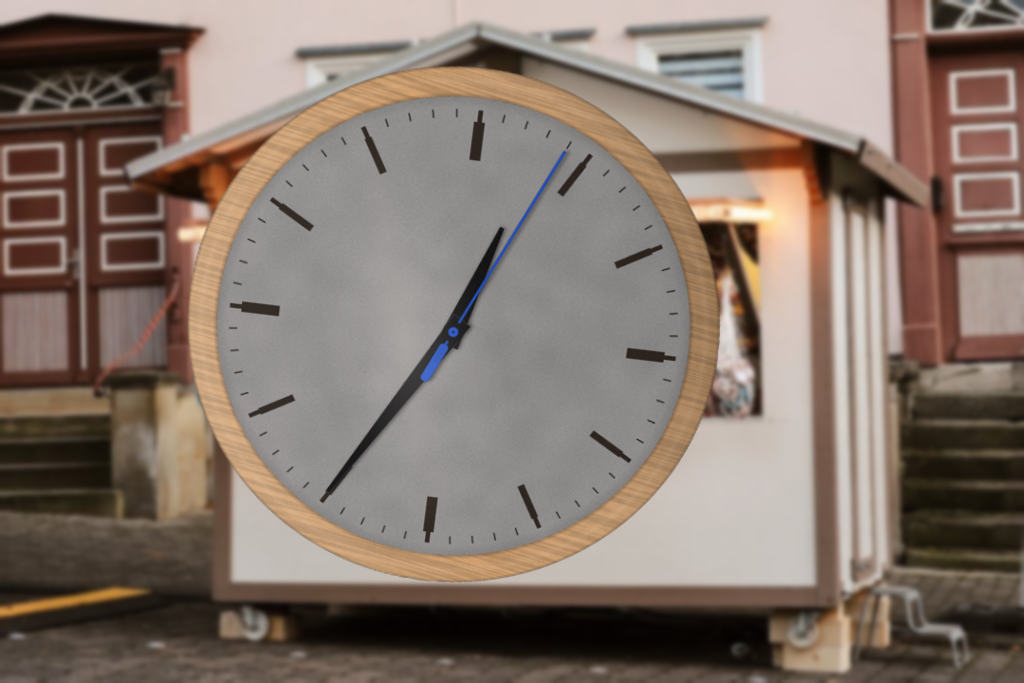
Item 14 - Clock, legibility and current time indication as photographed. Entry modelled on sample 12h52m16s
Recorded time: 12h35m04s
